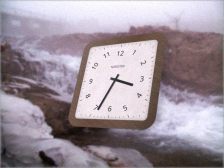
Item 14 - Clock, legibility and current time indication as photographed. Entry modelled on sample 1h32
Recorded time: 3h34
